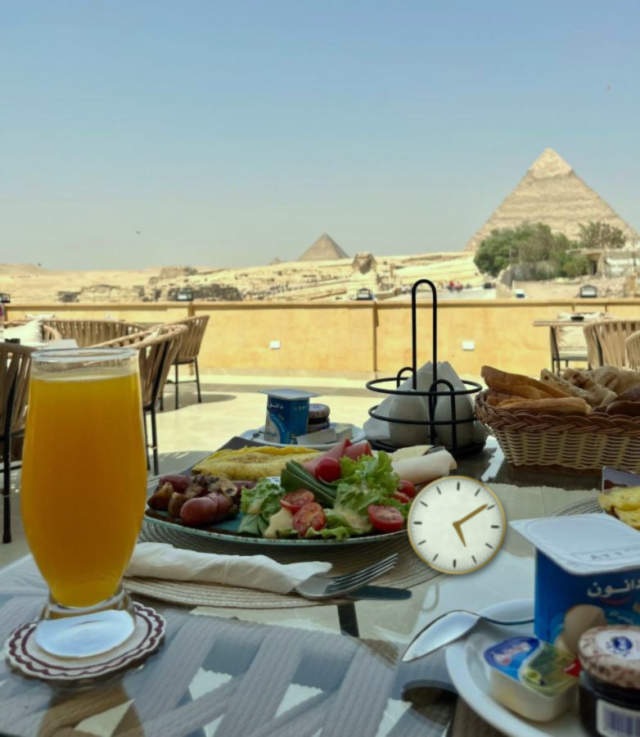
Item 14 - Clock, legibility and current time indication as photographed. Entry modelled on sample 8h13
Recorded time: 5h09
